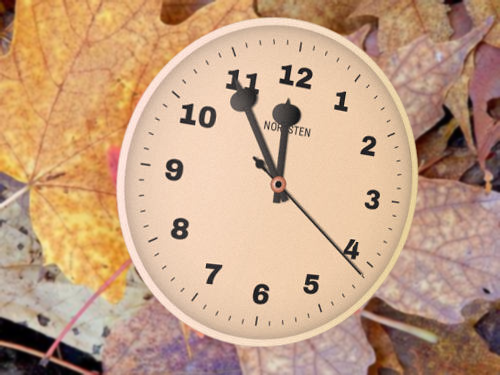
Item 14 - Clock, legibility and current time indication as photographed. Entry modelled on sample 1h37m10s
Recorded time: 11h54m21s
